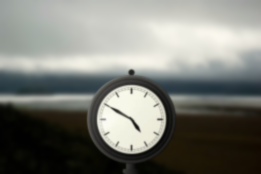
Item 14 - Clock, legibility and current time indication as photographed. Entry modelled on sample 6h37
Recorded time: 4h50
